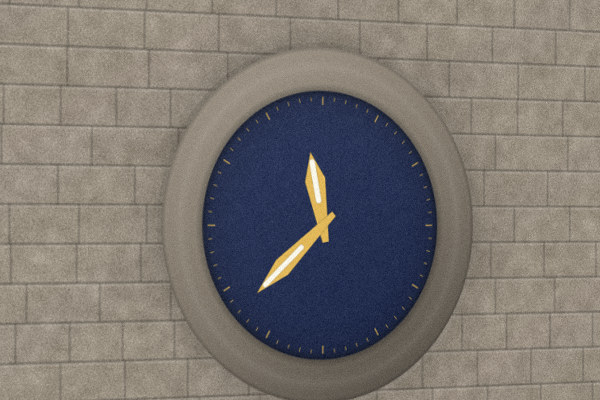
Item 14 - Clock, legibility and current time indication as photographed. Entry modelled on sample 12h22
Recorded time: 11h38
